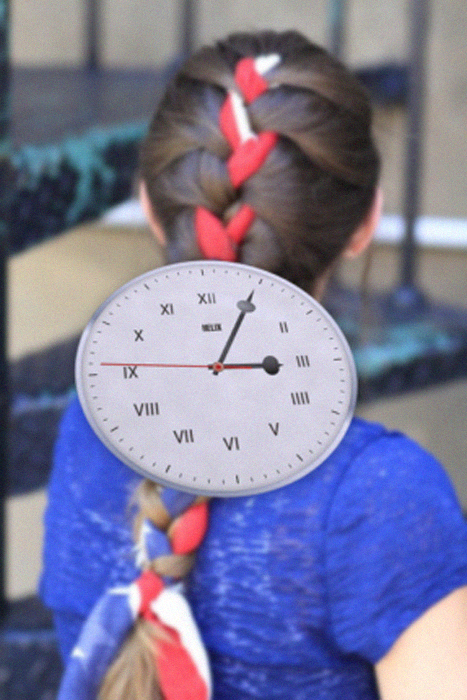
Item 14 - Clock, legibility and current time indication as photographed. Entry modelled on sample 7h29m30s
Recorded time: 3h04m46s
